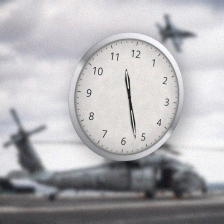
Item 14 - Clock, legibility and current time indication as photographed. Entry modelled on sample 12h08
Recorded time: 11h27
